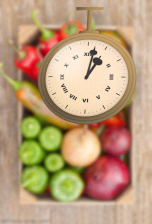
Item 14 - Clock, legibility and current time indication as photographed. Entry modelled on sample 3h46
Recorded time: 1h02
